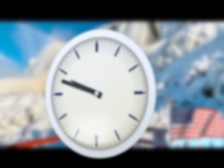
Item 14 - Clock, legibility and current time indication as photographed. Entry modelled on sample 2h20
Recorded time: 9h48
